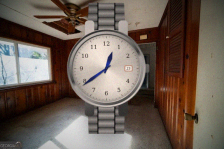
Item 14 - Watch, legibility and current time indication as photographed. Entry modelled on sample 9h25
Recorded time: 12h39
